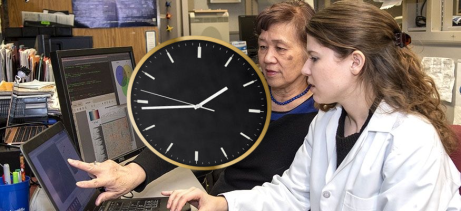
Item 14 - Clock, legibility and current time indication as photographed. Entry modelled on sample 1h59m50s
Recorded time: 1h43m47s
